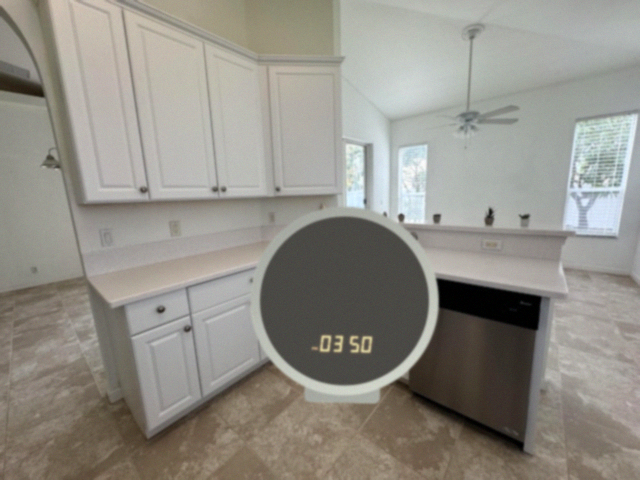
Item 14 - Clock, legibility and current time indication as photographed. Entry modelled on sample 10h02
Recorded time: 3h50
